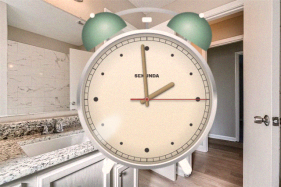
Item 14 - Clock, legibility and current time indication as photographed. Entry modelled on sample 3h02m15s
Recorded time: 1h59m15s
